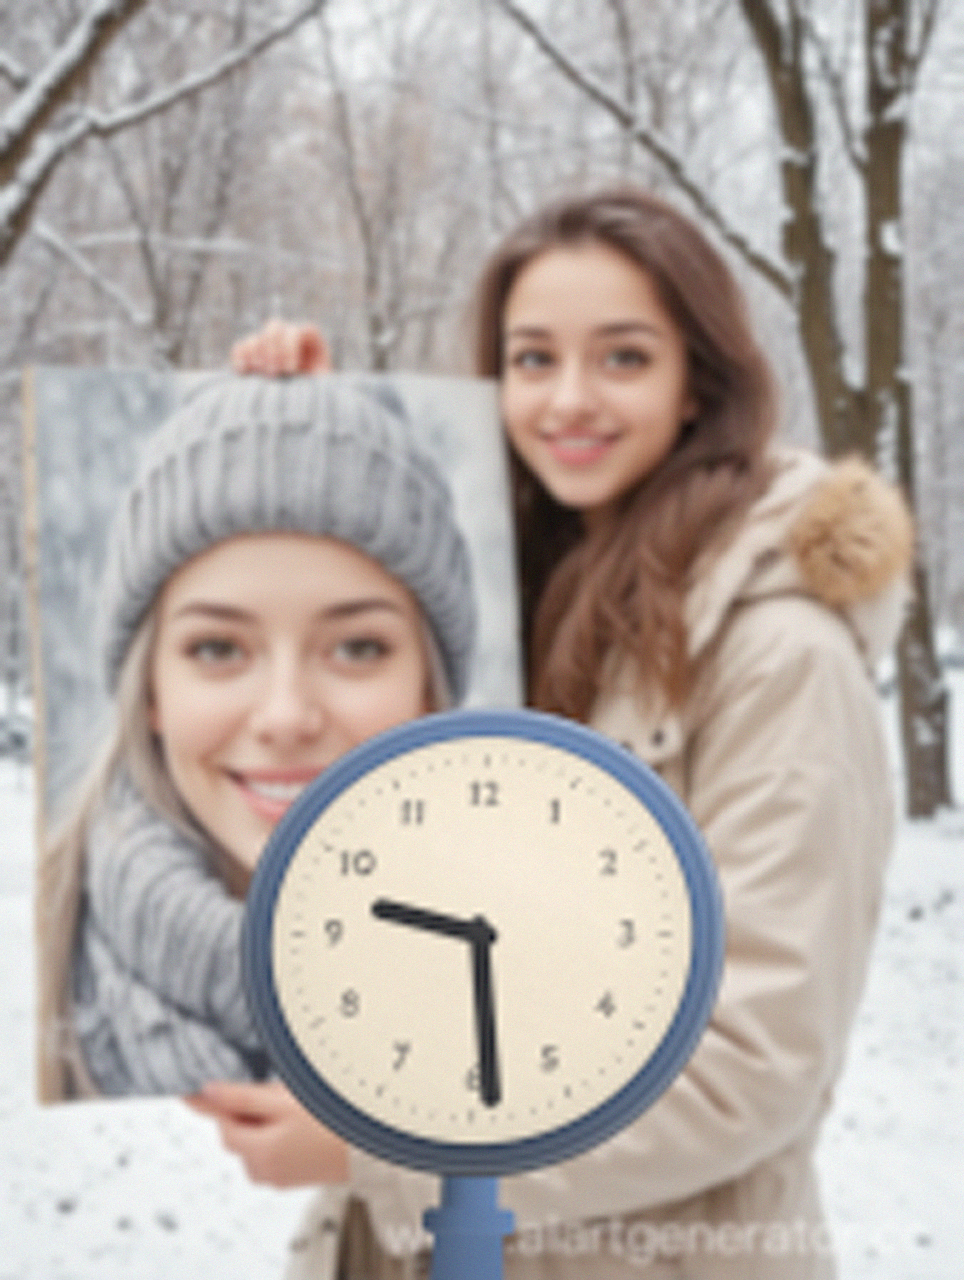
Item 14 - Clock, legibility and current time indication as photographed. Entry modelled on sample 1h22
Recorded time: 9h29
